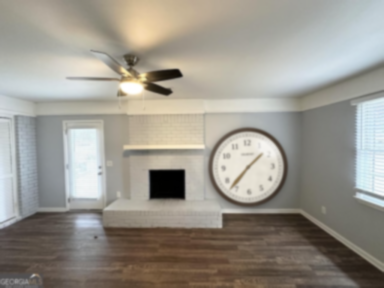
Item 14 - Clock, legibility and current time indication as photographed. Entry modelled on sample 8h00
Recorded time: 1h37
